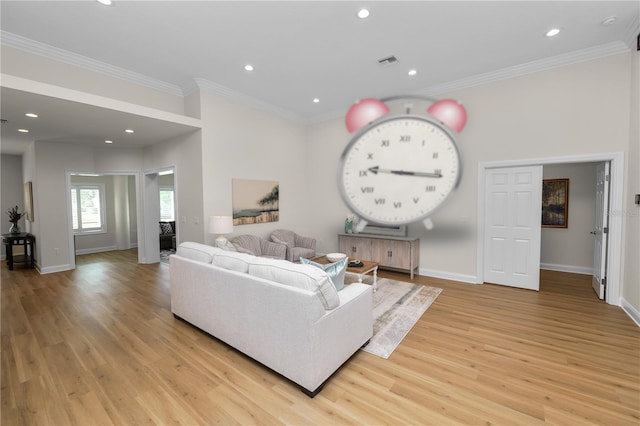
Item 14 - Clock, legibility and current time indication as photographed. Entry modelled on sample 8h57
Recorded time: 9h16
